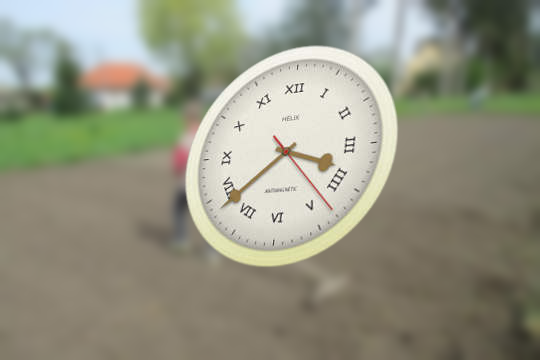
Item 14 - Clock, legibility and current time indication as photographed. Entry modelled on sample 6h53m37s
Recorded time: 3h38m23s
